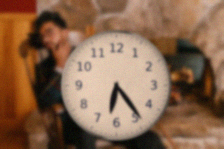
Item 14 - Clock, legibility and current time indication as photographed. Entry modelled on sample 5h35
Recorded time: 6h24
